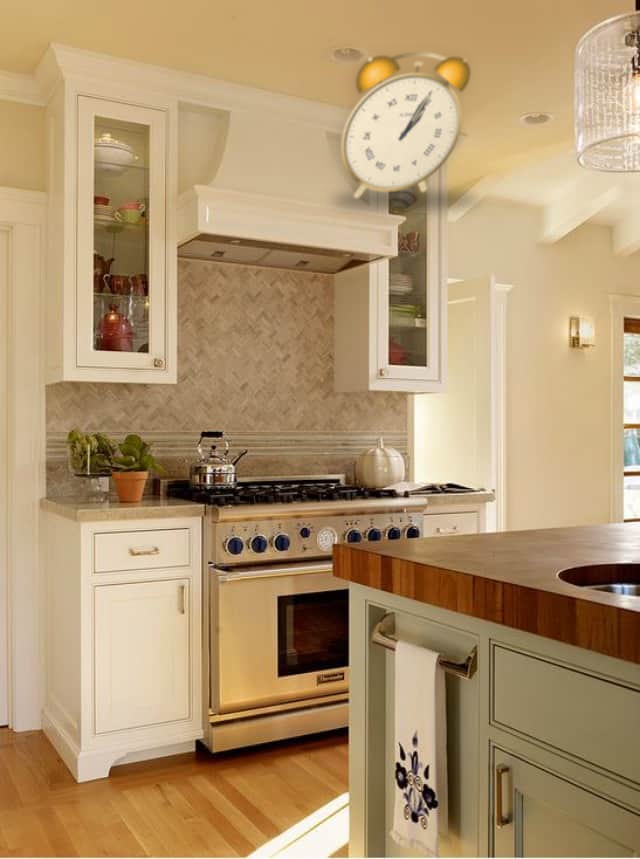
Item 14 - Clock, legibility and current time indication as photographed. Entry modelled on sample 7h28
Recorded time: 1h04
